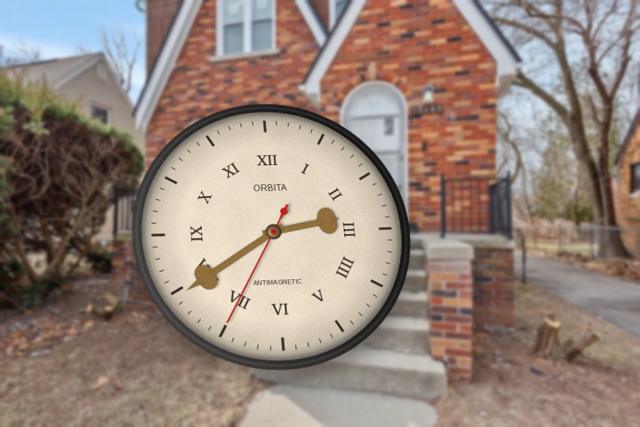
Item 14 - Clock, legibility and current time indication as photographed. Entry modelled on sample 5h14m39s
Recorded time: 2h39m35s
